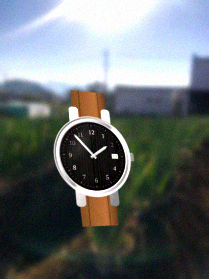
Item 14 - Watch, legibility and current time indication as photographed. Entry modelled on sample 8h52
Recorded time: 1h53
